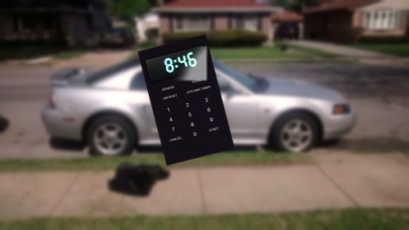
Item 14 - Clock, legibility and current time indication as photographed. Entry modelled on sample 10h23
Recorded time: 8h46
